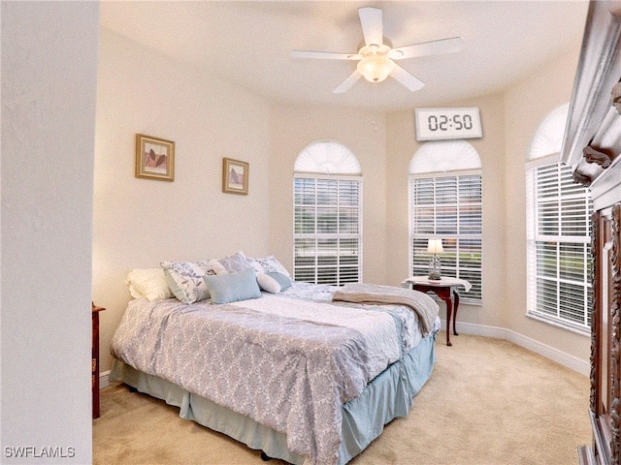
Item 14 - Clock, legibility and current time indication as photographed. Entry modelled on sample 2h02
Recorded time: 2h50
